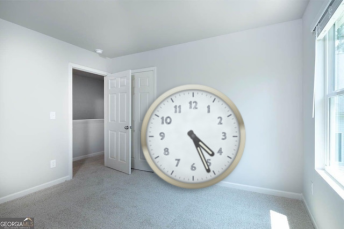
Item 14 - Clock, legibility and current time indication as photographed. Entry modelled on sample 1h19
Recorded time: 4h26
